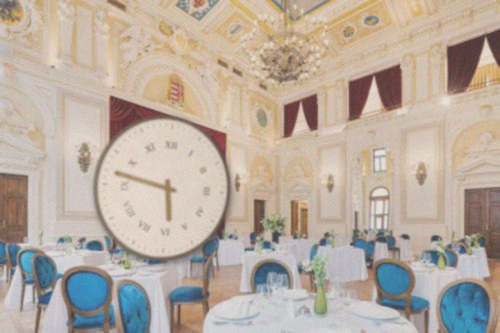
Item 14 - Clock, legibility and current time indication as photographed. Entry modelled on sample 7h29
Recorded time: 5h47
